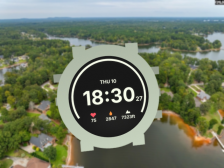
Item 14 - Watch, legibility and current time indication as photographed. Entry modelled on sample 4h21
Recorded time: 18h30
